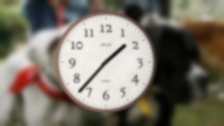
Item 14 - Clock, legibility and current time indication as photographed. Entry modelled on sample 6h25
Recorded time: 1h37
